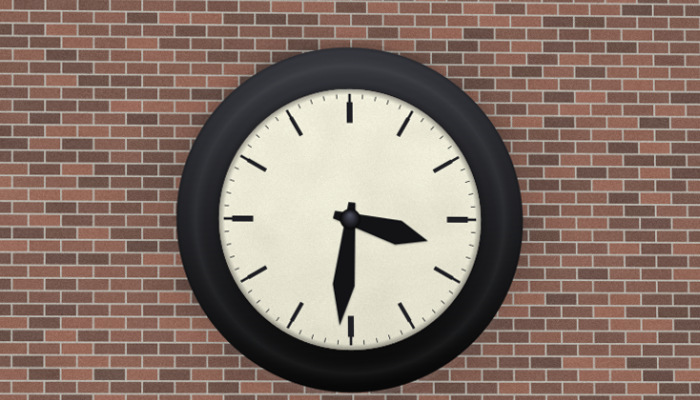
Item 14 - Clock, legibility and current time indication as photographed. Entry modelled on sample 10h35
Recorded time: 3h31
